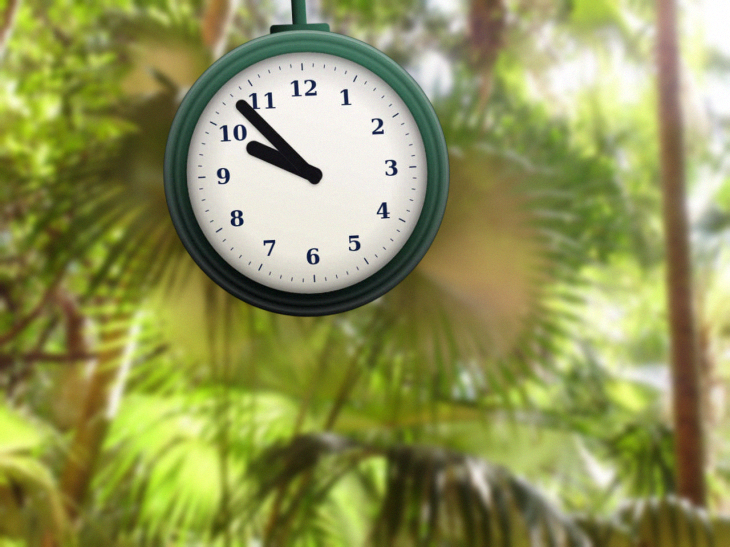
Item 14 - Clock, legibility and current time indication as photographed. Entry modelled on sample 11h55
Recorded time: 9h53
